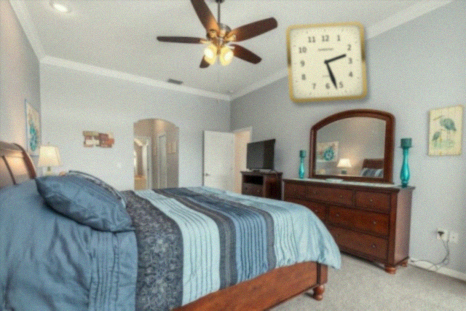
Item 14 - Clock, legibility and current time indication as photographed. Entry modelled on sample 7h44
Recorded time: 2h27
